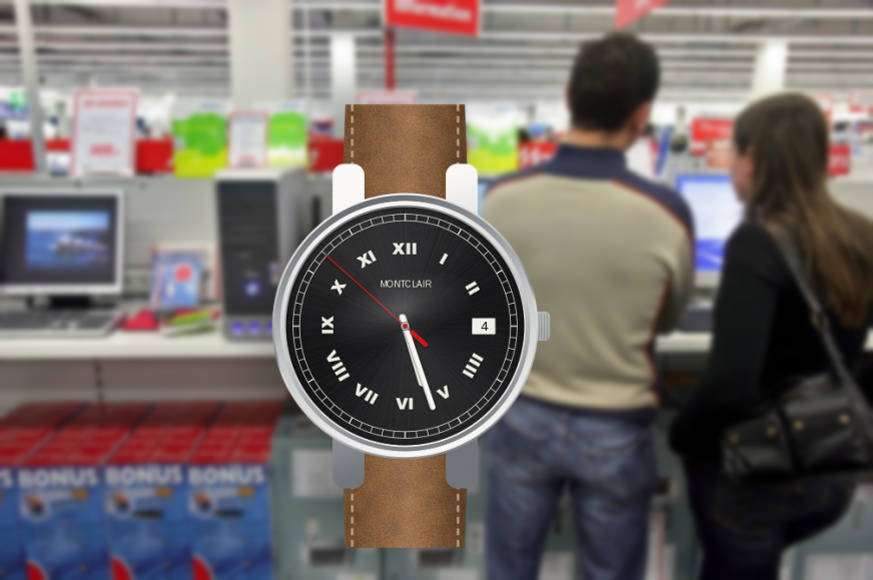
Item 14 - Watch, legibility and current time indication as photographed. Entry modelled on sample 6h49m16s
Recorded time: 5h26m52s
